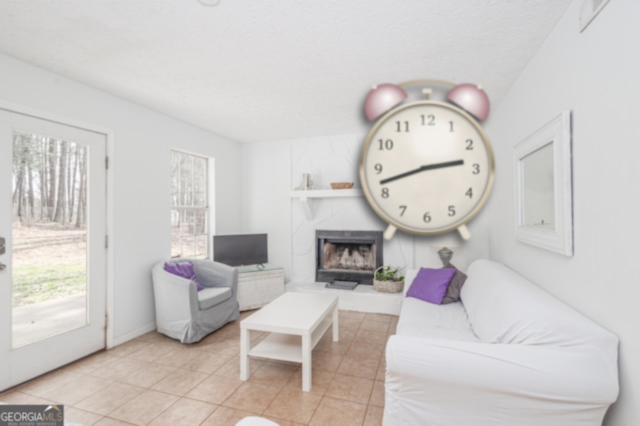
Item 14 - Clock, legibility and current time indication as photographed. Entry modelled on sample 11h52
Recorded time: 2h42
